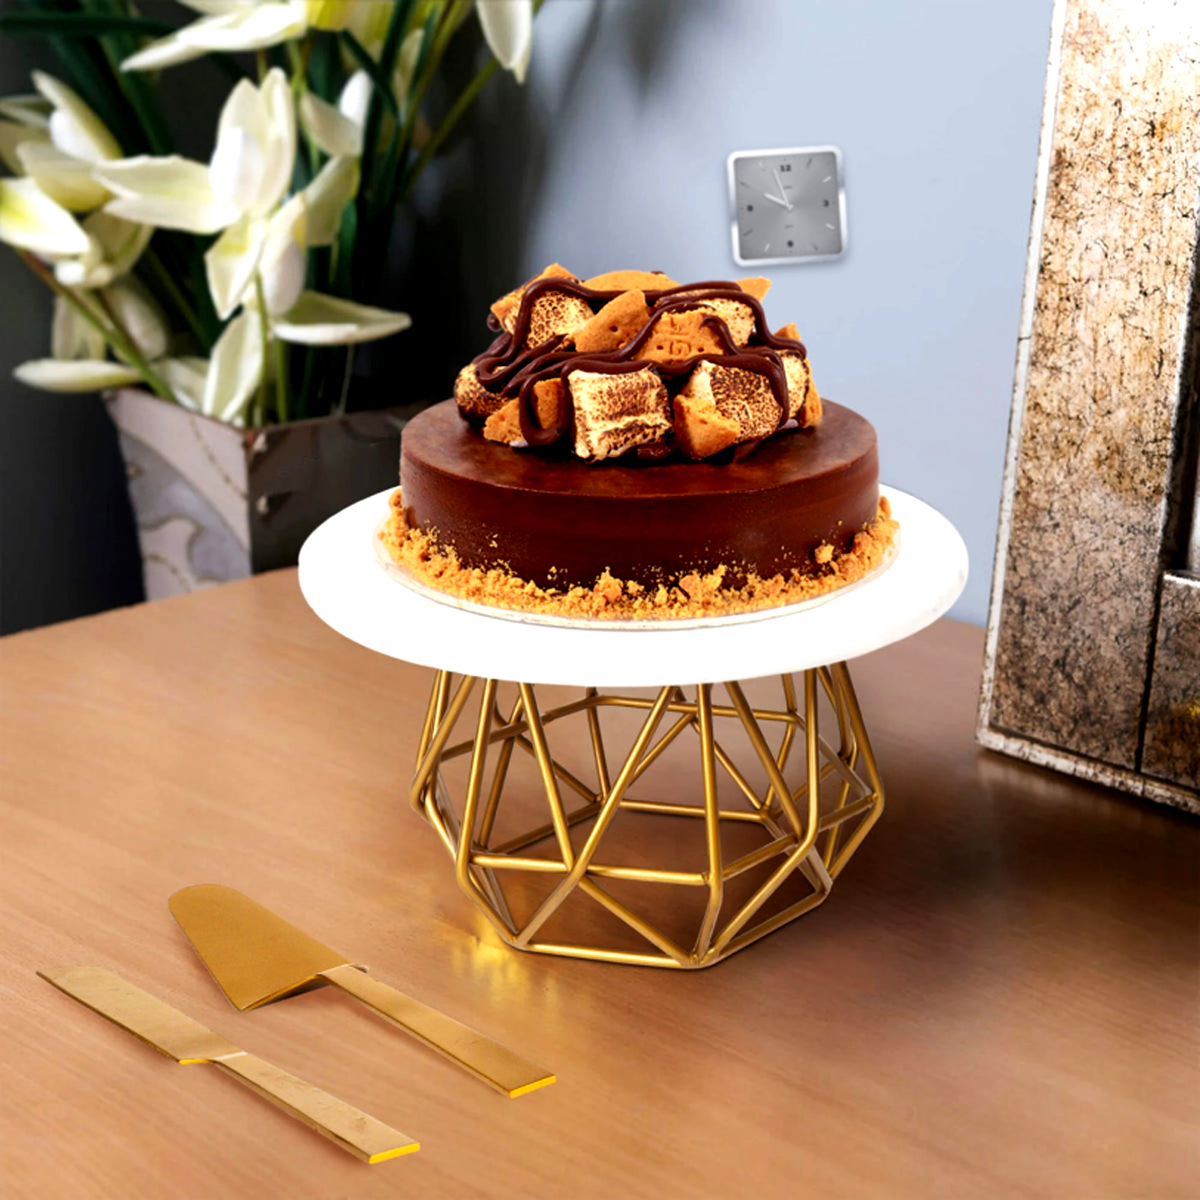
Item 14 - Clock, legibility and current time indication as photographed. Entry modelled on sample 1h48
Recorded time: 9h57
